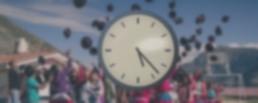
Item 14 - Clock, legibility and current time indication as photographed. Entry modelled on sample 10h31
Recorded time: 5h23
